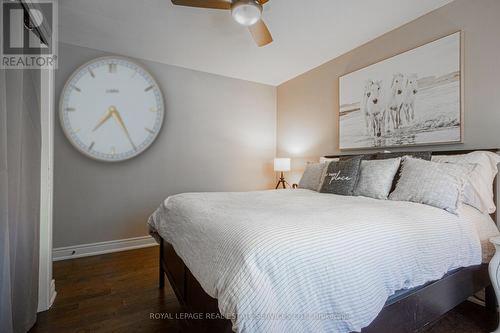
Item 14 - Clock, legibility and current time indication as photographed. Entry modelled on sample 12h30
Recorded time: 7h25
